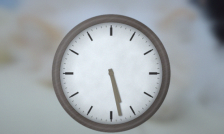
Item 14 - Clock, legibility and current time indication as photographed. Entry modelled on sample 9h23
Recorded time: 5h28
